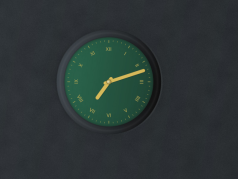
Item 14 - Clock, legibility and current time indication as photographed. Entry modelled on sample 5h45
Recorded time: 7h12
